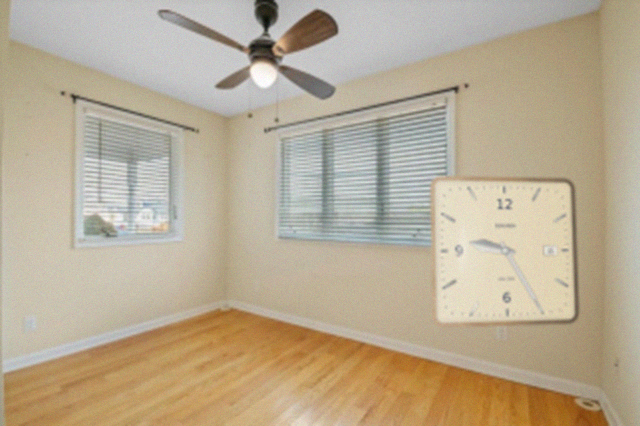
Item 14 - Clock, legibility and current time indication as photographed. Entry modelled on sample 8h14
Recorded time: 9h25
